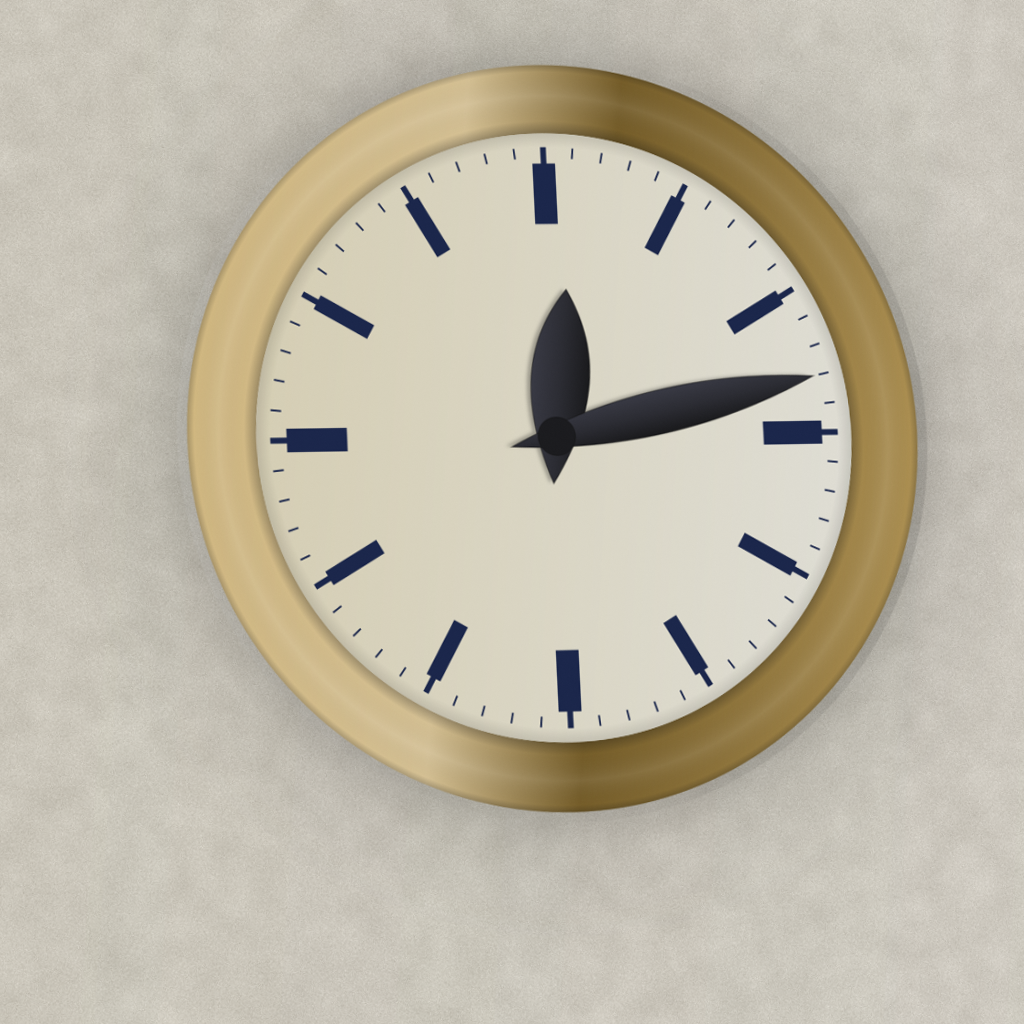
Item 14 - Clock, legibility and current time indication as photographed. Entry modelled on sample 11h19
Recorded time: 12h13
